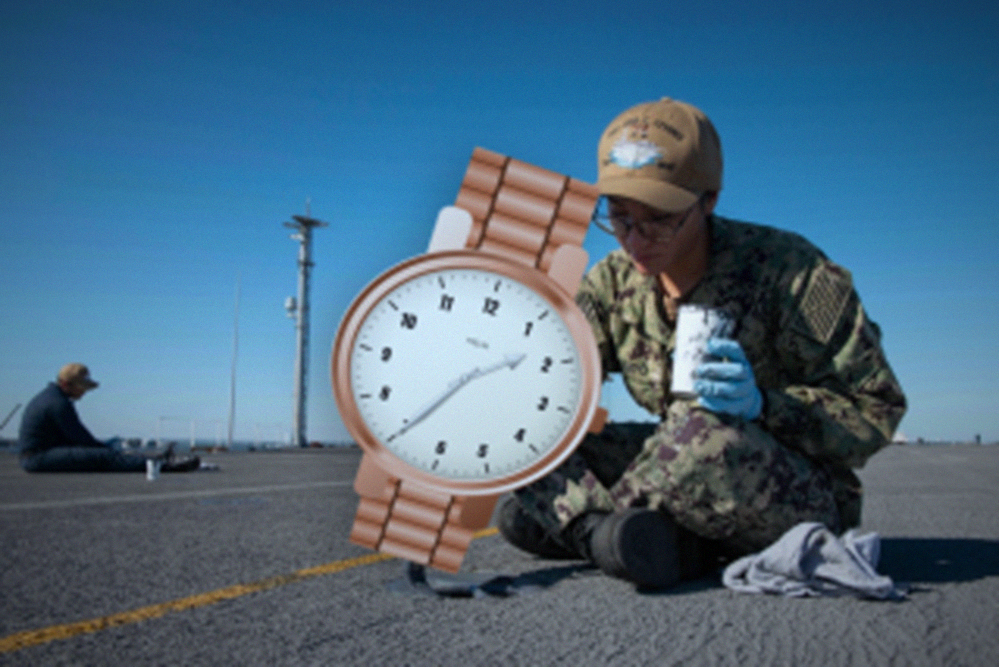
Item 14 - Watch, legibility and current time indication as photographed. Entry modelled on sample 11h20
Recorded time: 1h35
